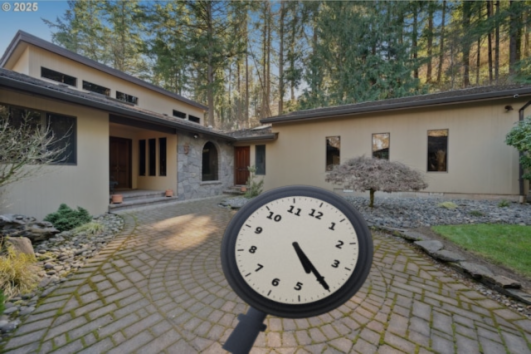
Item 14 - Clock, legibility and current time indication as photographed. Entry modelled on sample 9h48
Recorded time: 4h20
